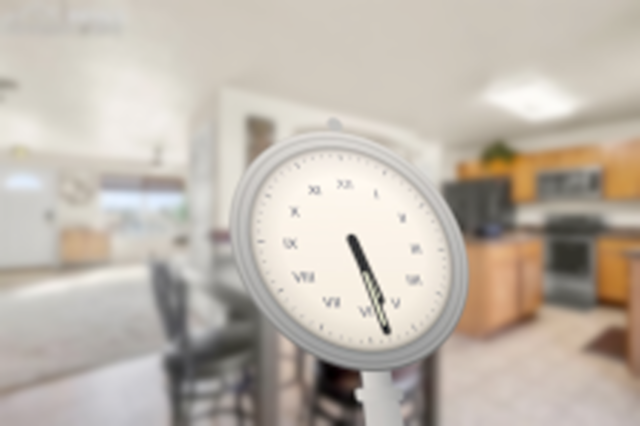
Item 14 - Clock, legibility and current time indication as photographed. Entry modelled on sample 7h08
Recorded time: 5h28
